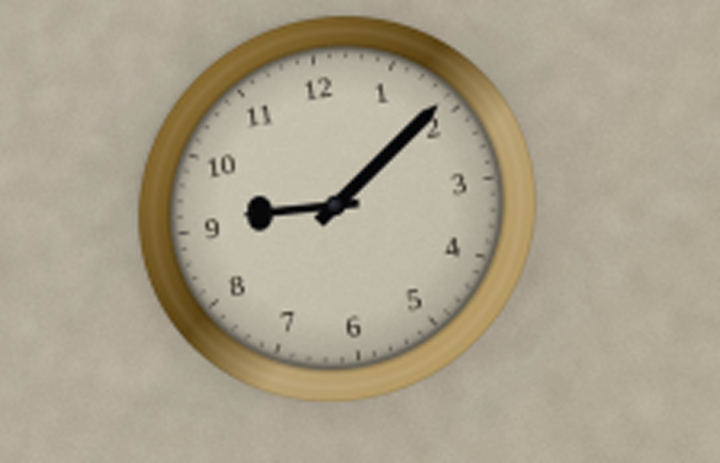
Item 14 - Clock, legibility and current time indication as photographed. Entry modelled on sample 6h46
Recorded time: 9h09
